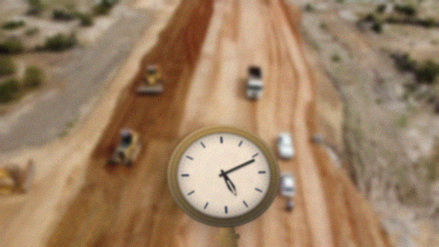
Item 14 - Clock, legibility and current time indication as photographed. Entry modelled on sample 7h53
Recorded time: 5h11
